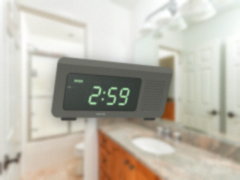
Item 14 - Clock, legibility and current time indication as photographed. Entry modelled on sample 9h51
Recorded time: 2h59
